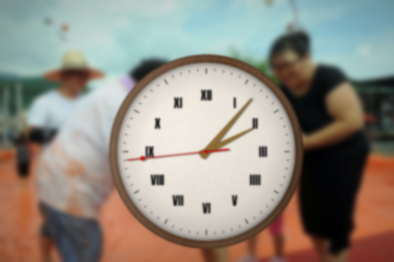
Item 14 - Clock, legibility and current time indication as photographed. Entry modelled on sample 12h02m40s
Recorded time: 2h06m44s
